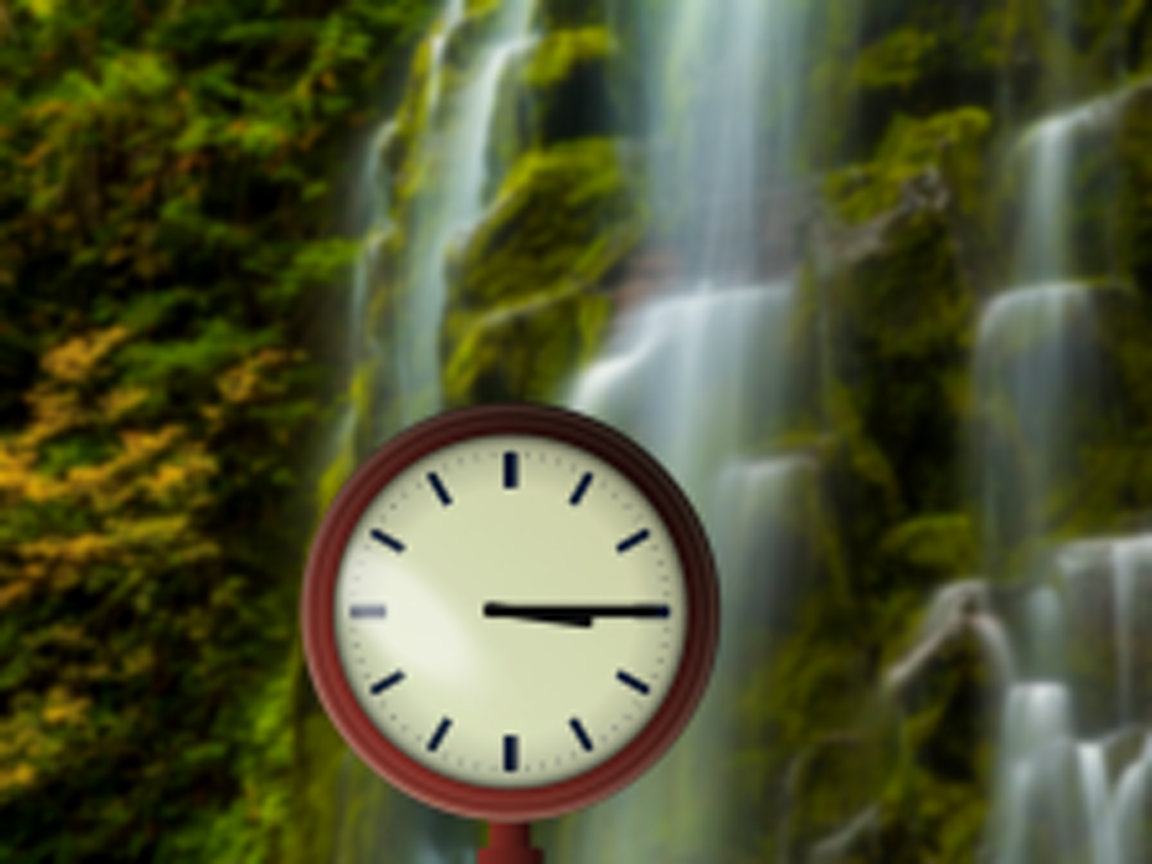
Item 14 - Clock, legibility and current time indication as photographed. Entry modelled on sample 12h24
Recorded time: 3h15
